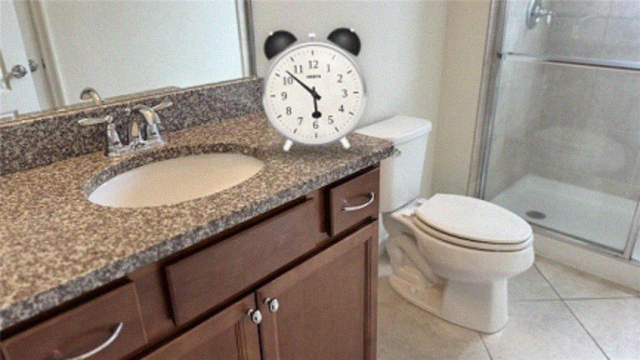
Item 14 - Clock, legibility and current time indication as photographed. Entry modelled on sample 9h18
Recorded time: 5h52
